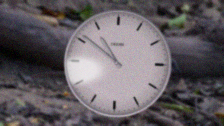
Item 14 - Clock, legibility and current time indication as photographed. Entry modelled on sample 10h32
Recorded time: 10h51
